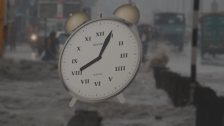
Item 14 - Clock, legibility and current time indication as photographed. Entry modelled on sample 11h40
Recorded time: 8h04
